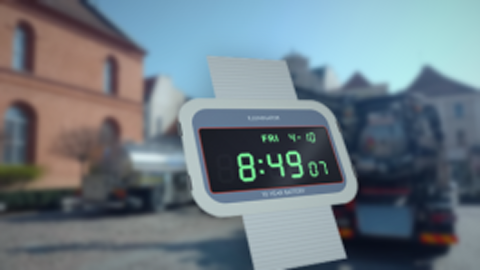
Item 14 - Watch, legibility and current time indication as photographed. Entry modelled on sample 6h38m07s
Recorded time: 8h49m07s
